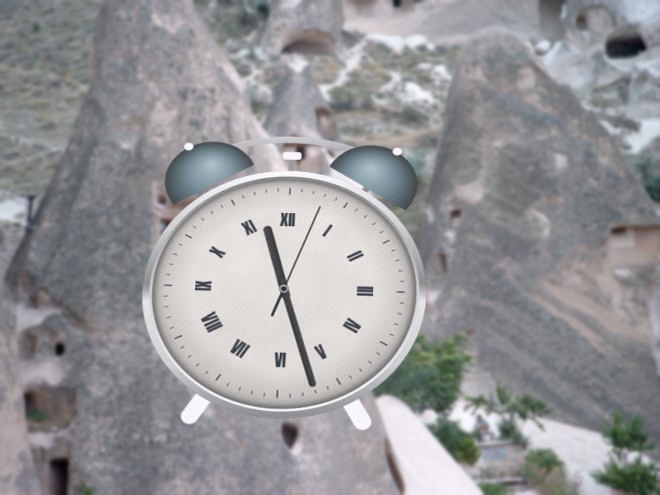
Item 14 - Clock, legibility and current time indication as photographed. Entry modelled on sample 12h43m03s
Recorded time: 11h27m03s
